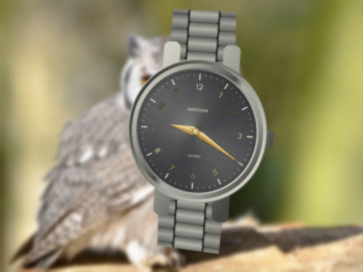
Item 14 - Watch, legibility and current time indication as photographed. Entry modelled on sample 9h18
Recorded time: 9h20
